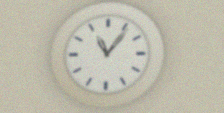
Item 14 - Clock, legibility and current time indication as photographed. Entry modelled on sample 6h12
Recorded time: 11h06
